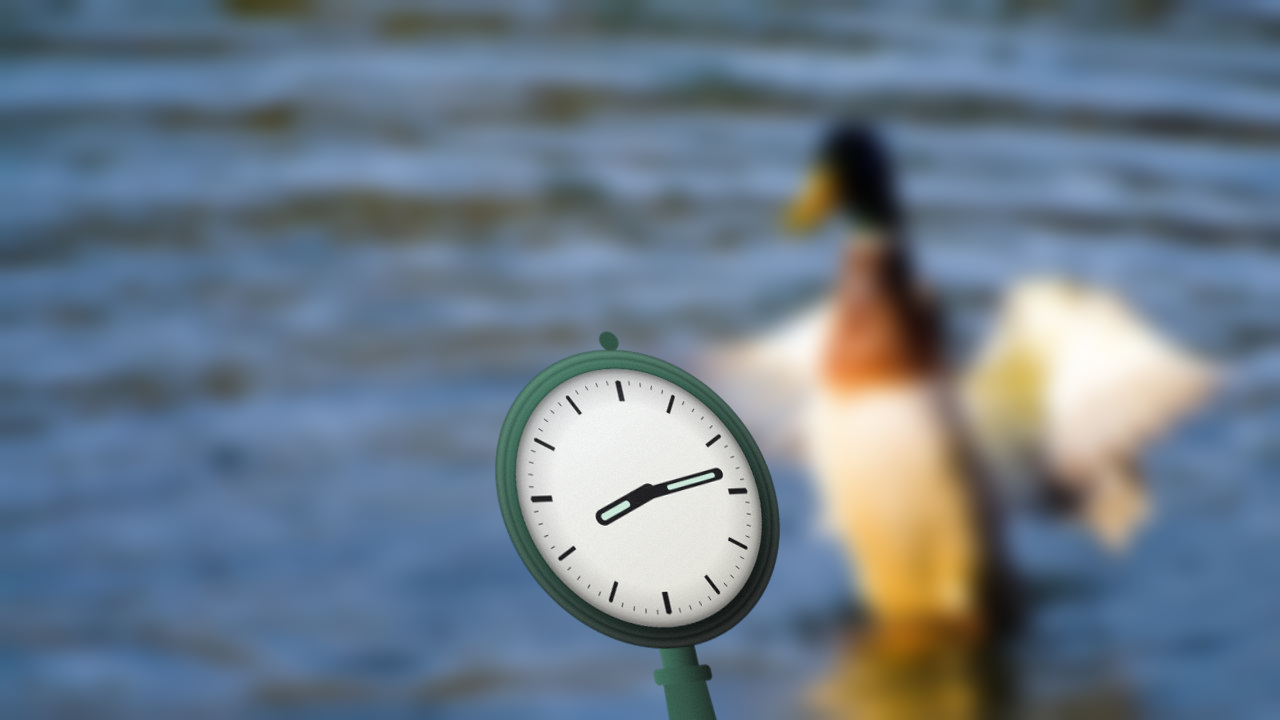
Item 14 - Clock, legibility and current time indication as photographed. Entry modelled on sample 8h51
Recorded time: 8h13
